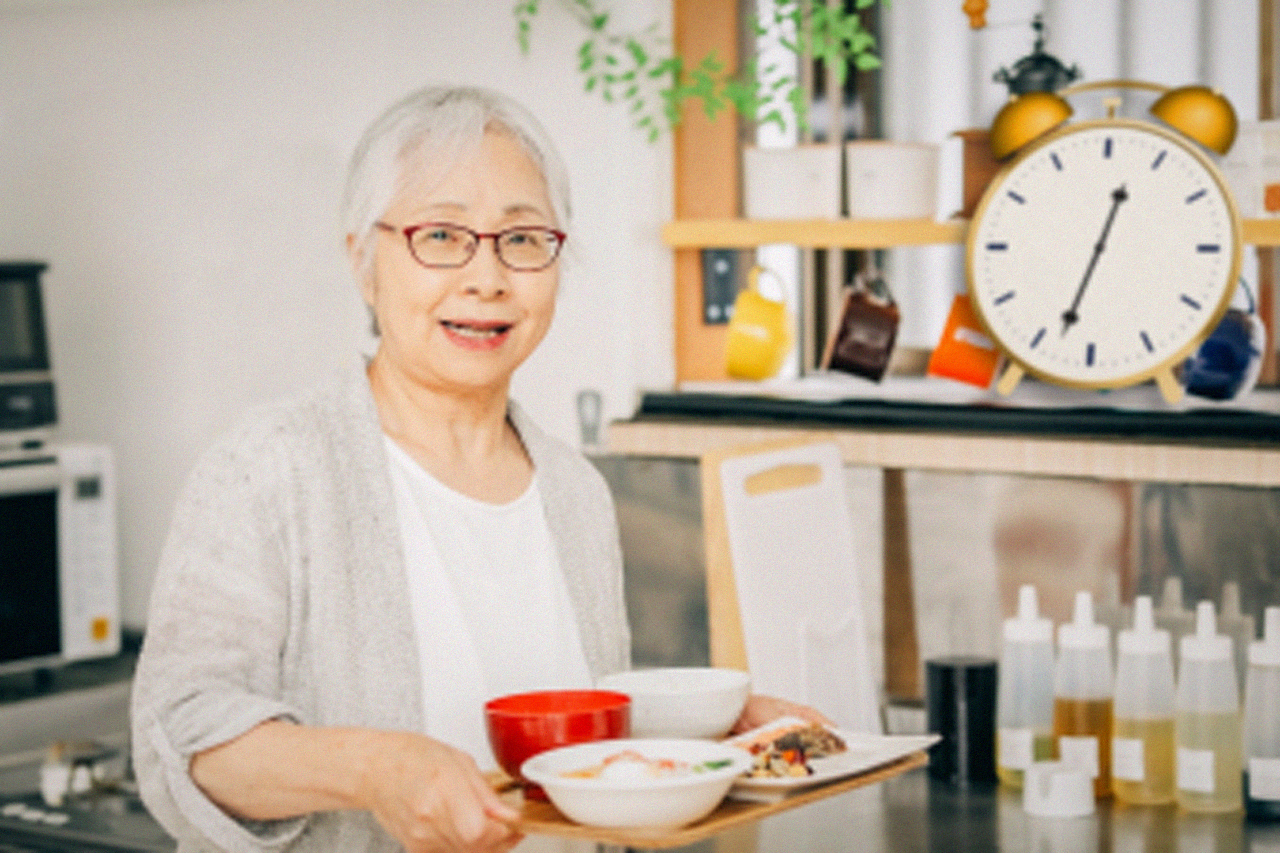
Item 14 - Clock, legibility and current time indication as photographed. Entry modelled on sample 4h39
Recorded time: 12h33
